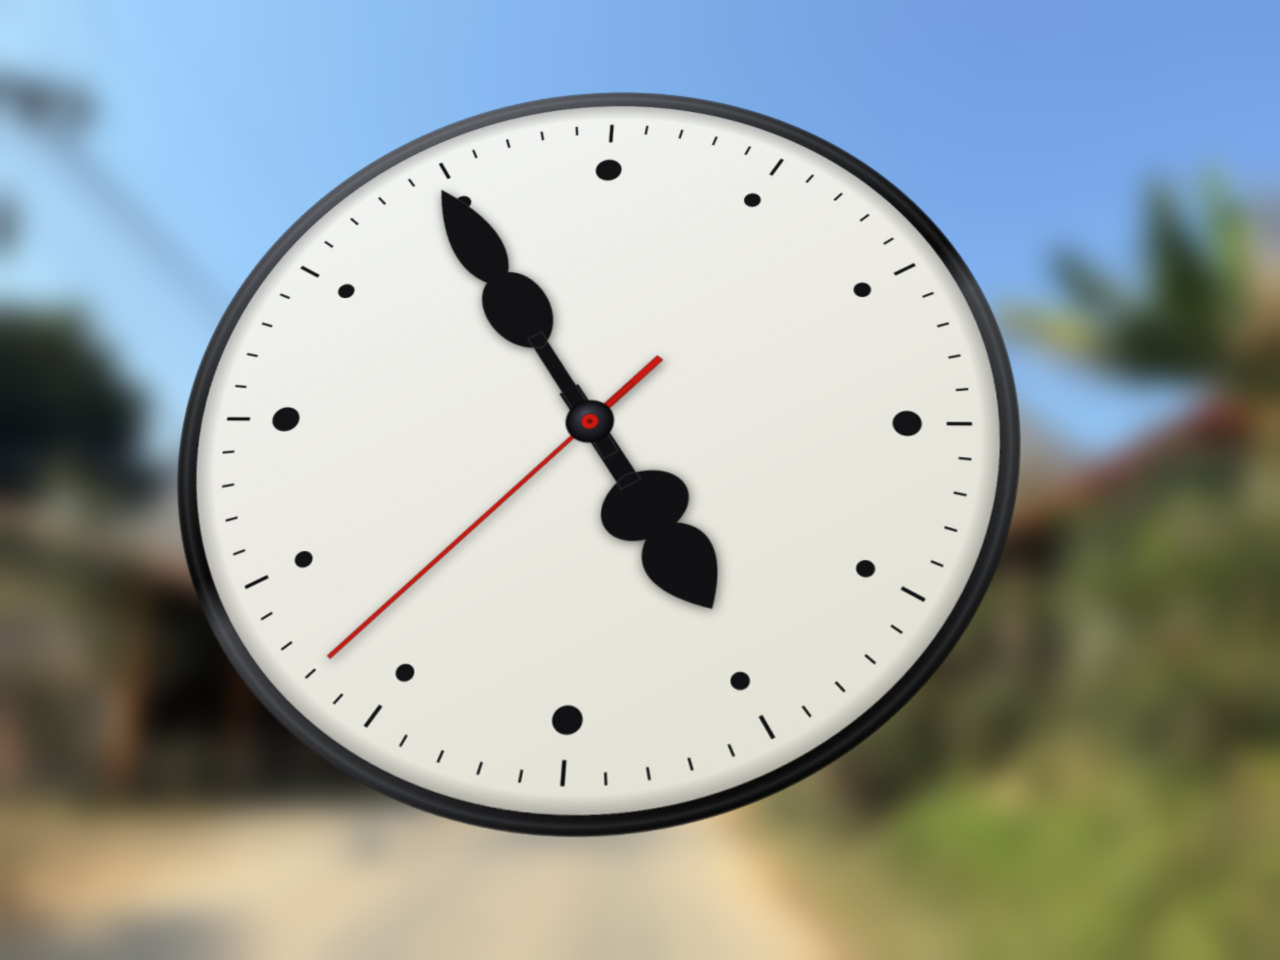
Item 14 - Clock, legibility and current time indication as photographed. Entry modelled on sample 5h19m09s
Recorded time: 4h54m37s
